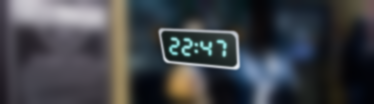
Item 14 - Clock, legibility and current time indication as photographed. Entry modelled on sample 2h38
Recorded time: 22h47
